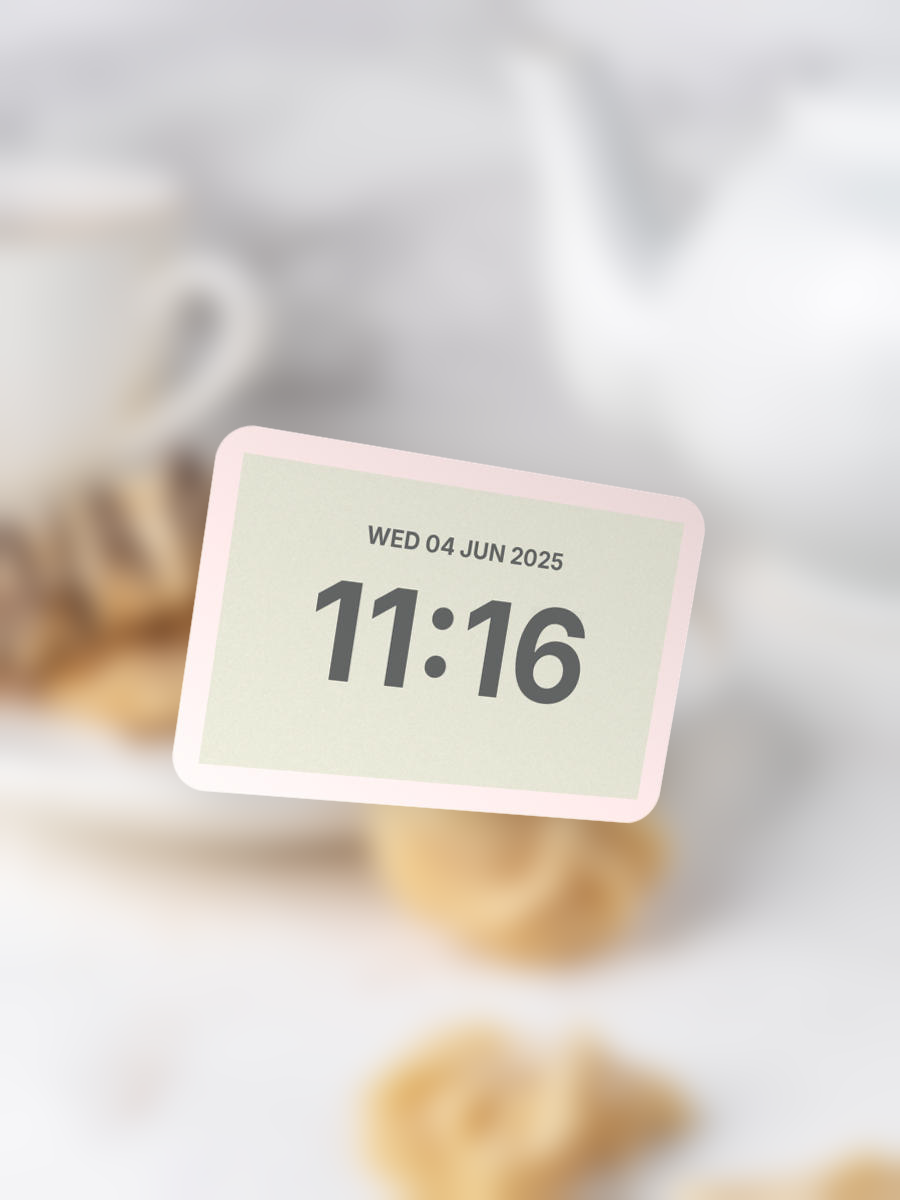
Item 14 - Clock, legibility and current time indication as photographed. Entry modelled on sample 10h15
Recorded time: 11h16
